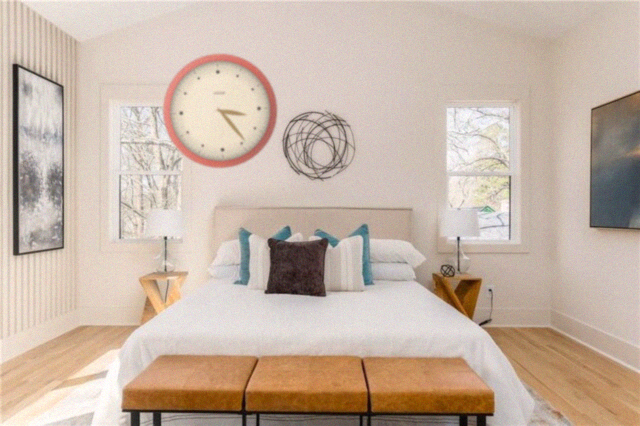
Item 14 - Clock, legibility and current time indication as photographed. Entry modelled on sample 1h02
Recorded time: 3h24
